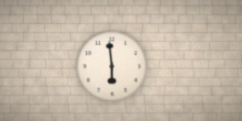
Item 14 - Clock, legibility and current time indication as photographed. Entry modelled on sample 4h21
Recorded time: 5h59
